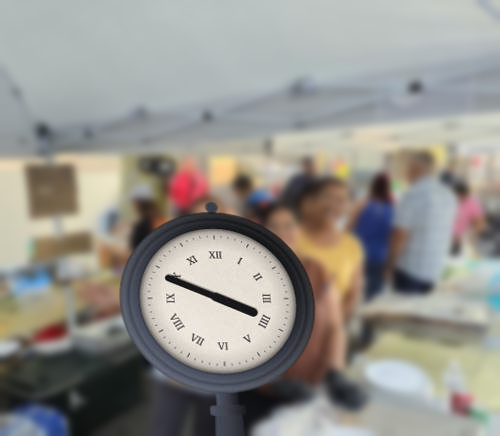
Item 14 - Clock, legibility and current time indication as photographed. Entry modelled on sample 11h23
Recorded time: 3h49
